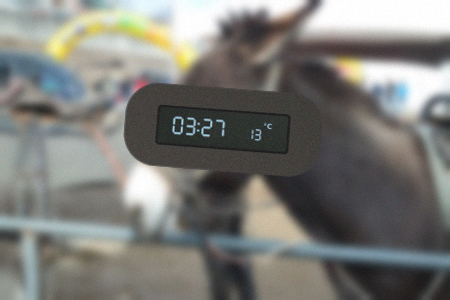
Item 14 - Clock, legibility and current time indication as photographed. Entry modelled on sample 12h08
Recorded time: 3h27
